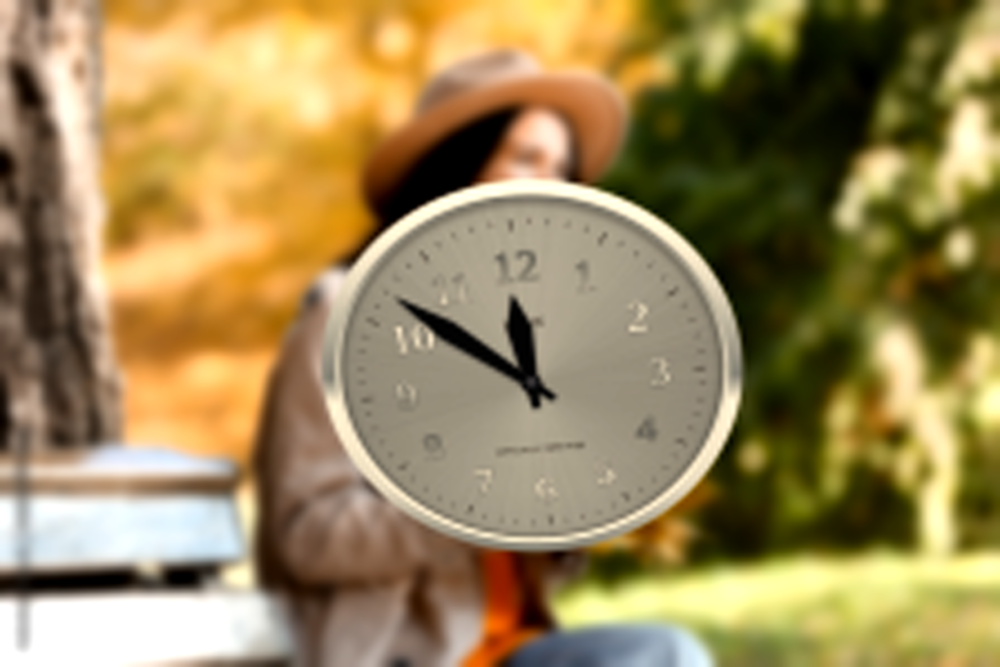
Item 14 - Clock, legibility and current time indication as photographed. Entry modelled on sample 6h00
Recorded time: 11h52
